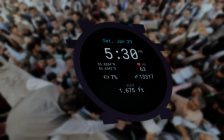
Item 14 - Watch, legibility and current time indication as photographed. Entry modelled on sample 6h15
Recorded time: 5h30
